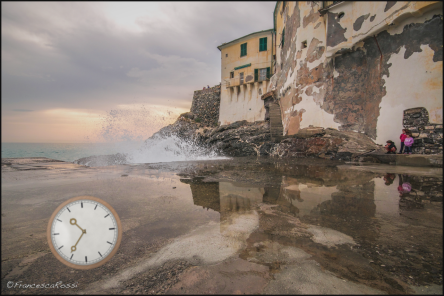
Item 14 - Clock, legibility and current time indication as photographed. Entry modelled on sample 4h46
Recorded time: 10h36
